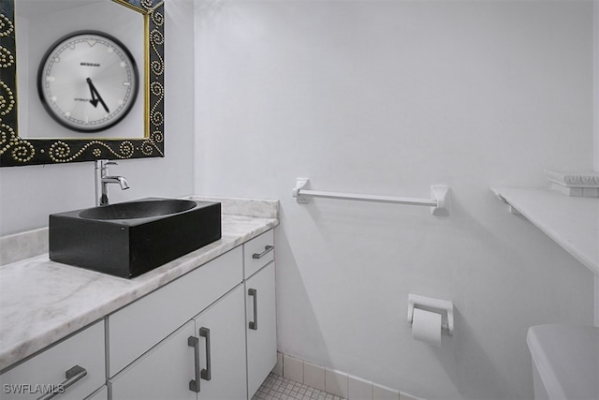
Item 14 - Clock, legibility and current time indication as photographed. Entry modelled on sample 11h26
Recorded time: 5h24
